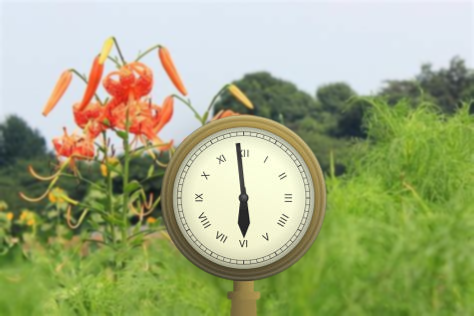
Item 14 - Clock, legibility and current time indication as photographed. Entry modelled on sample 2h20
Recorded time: 5h59
